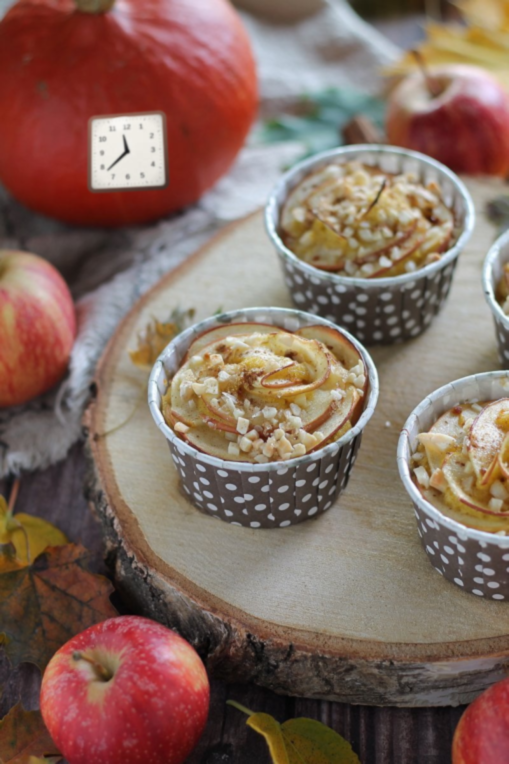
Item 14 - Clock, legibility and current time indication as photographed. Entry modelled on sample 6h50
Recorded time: 11h38
